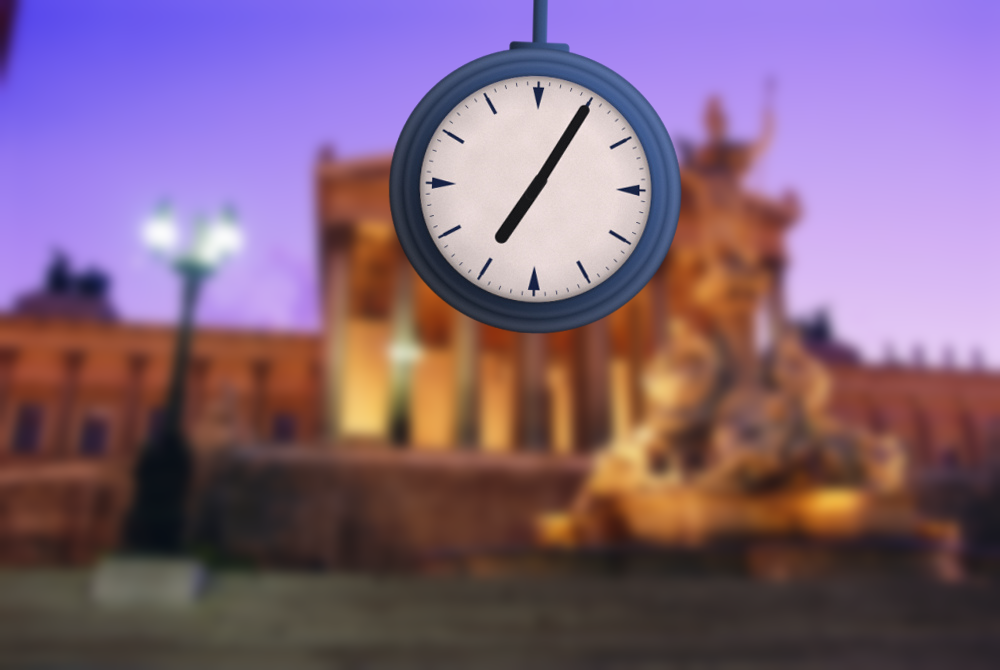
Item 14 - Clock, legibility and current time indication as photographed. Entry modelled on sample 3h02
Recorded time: 7h05
